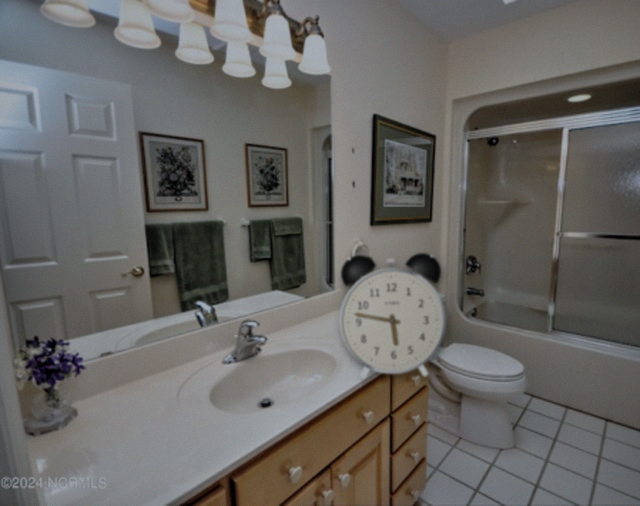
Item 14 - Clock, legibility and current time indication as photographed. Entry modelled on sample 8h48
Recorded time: 5h47
